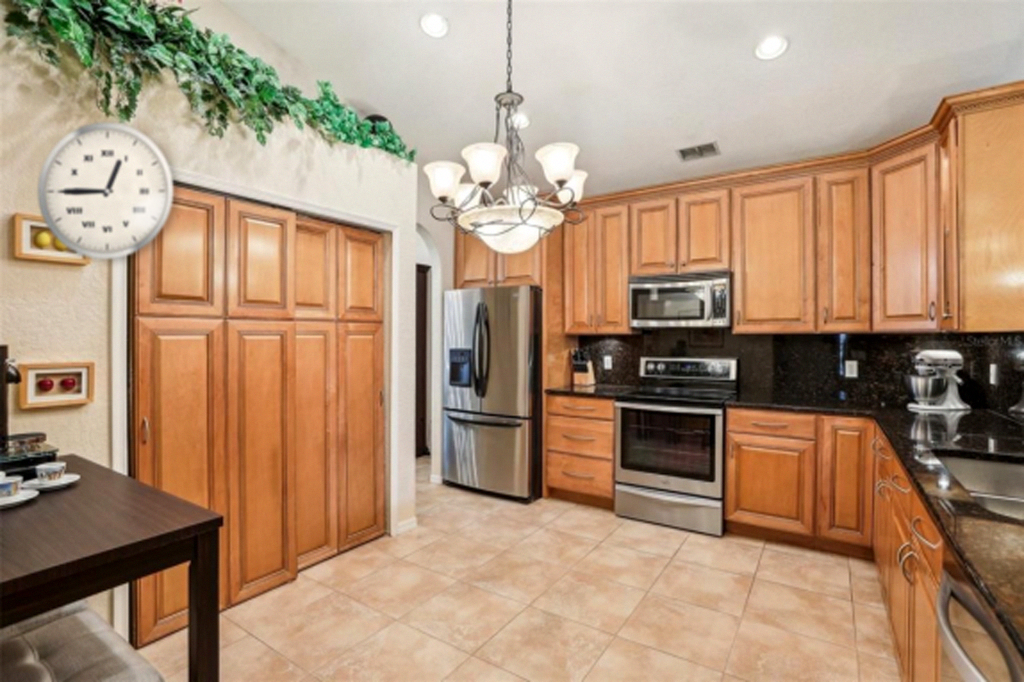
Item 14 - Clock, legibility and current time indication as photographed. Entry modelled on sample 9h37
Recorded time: 12h45
